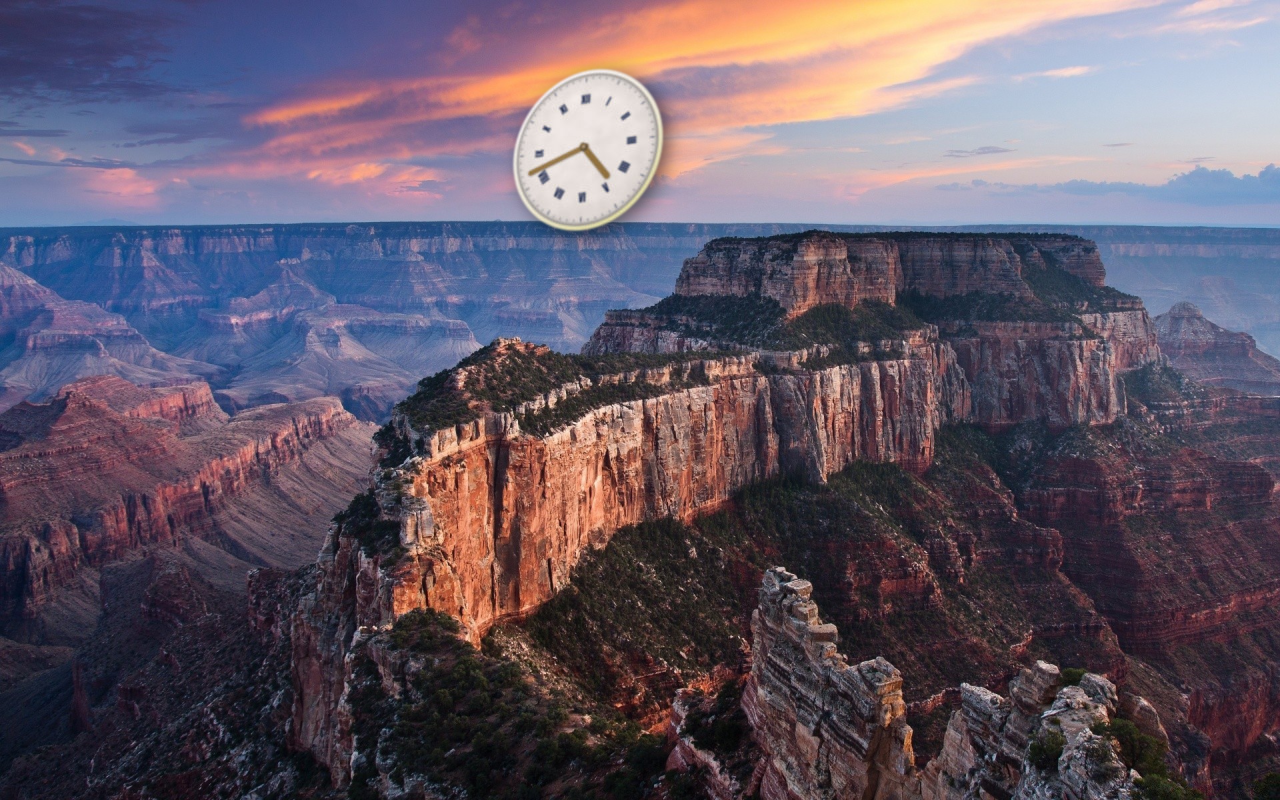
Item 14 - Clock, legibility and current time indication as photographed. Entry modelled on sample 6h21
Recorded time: 4h42
